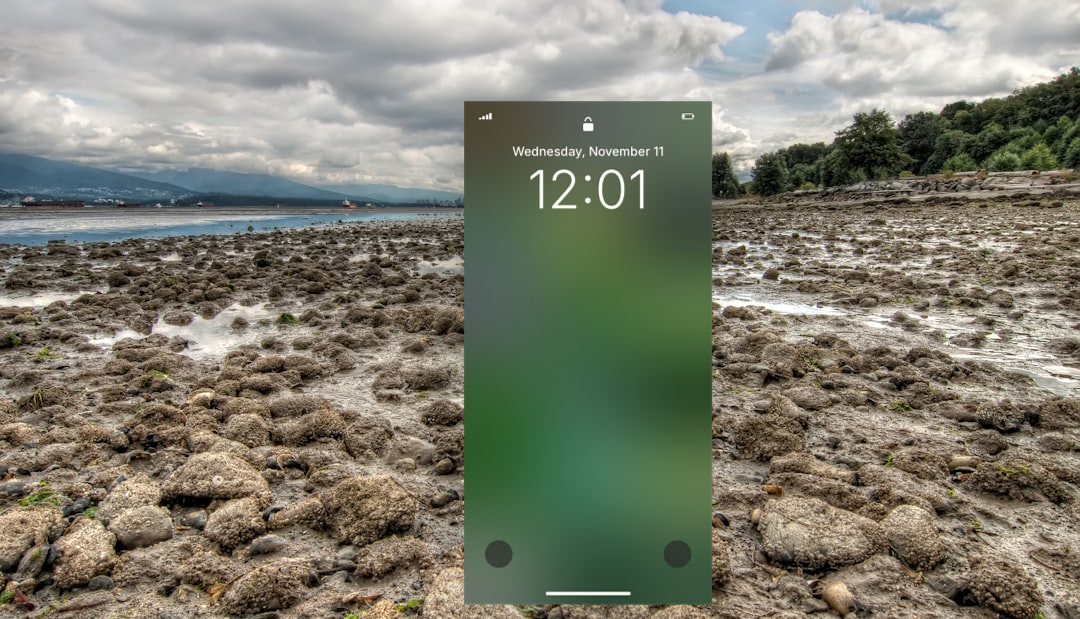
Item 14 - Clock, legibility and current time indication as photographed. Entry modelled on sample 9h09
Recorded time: 12h01
